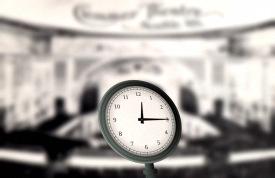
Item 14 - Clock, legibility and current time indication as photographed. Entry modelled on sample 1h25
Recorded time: 12h15
